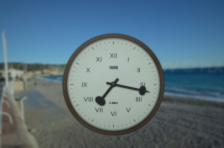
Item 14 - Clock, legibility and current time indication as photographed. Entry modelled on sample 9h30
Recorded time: 7h17
